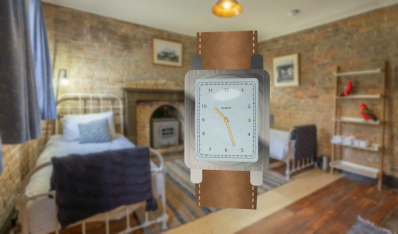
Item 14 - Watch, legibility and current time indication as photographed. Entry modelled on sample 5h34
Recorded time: 10h27
